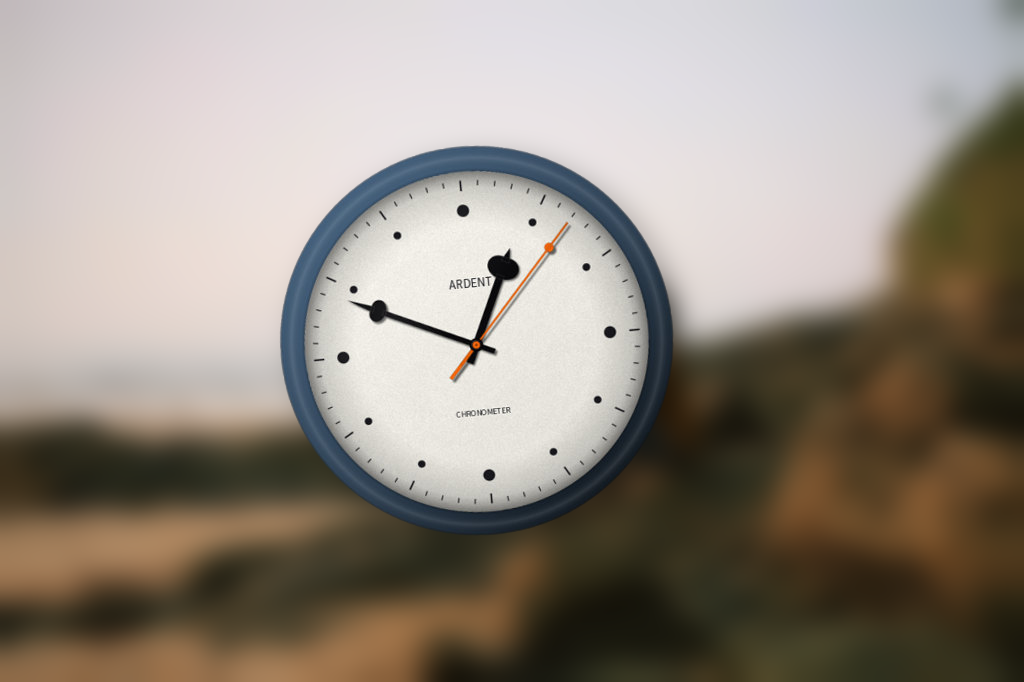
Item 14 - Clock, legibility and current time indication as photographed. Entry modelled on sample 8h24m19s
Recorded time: 12h49m07s
